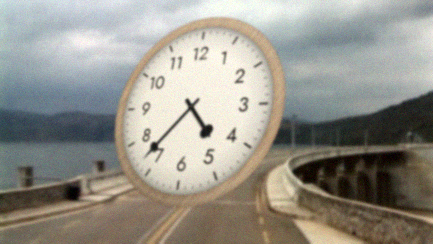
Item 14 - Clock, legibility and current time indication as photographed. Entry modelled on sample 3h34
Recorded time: 4h37
